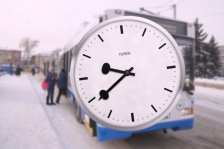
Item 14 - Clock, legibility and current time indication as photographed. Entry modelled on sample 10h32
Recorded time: 9h39
